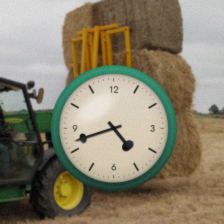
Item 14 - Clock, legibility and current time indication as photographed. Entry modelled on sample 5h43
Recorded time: 4h42
